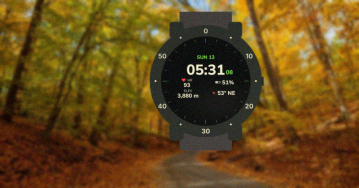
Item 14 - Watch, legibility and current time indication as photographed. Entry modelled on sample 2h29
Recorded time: 5h31
